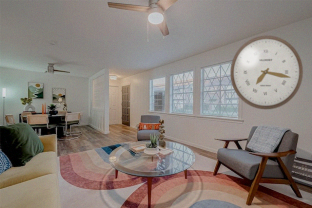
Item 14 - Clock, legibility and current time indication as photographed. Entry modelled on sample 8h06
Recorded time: 7h17
